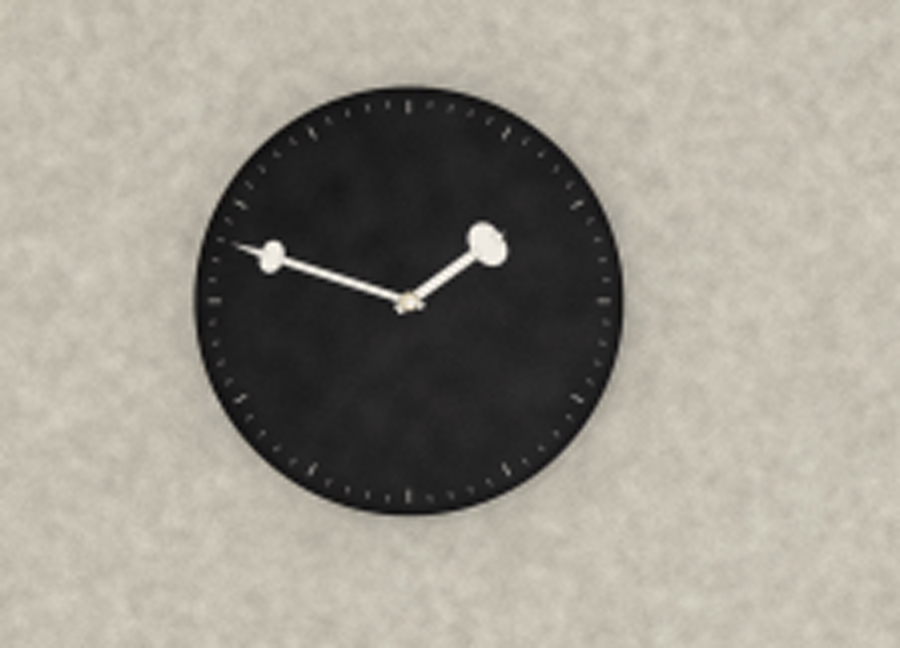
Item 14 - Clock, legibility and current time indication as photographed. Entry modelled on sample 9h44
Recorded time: 1h48
